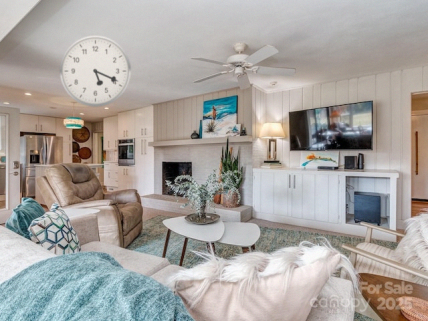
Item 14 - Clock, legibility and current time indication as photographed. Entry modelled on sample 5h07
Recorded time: 5h19
